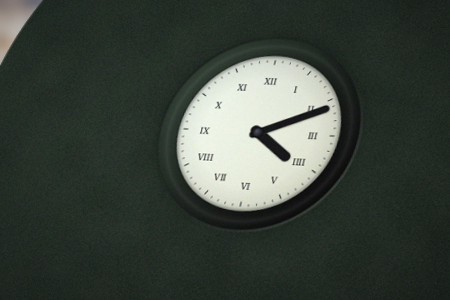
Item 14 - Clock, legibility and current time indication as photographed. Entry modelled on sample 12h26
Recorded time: 4h11
